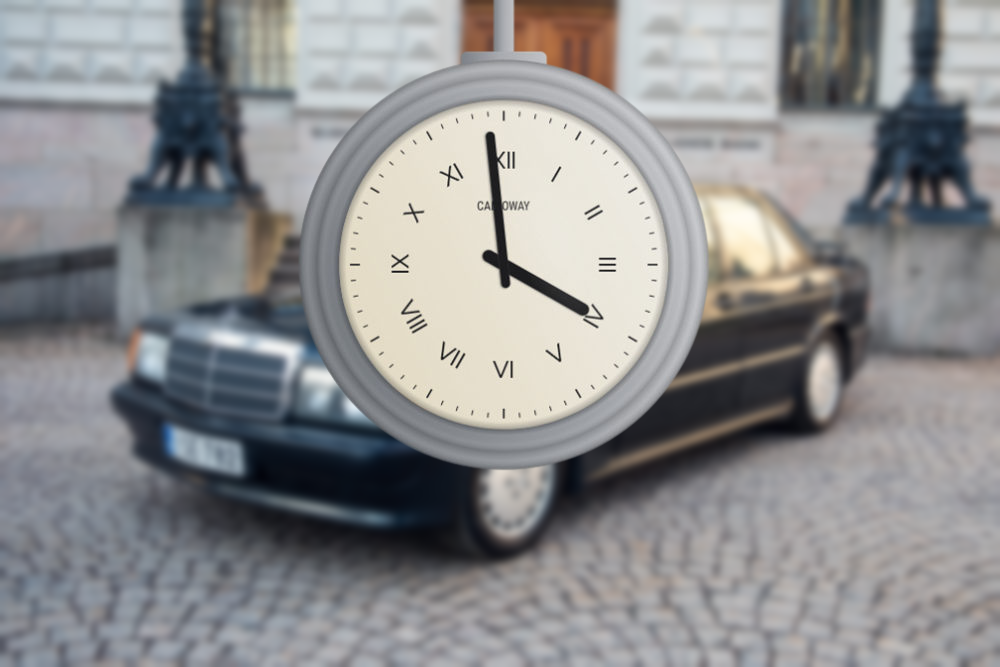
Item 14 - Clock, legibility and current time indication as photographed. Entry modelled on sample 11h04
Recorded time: 3h59
